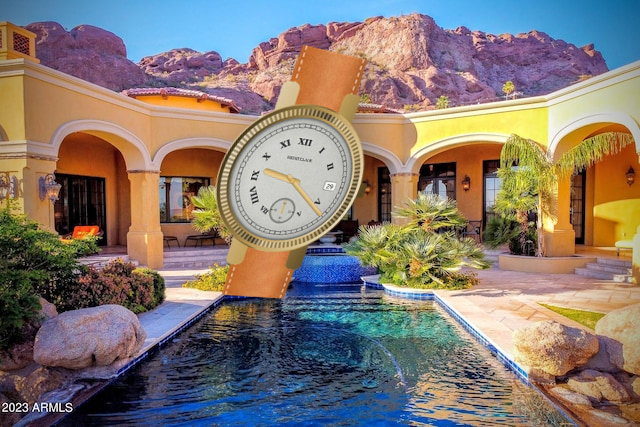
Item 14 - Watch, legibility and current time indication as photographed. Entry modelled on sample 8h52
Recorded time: 9h21
